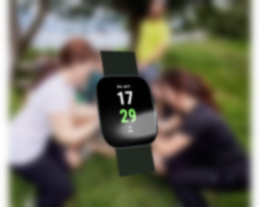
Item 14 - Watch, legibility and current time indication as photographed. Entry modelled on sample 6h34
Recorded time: 17h29
